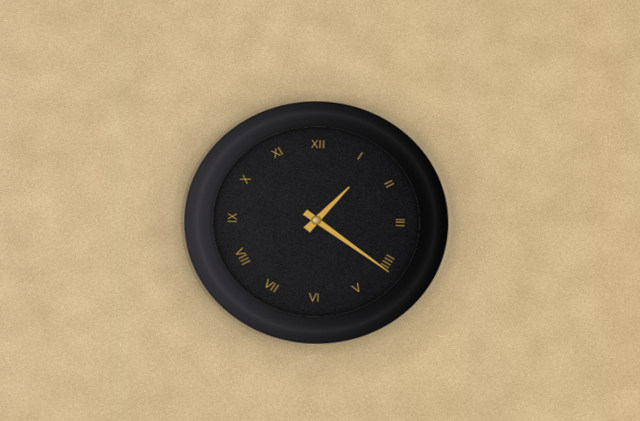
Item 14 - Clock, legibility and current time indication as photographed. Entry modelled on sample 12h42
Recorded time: 1h21
